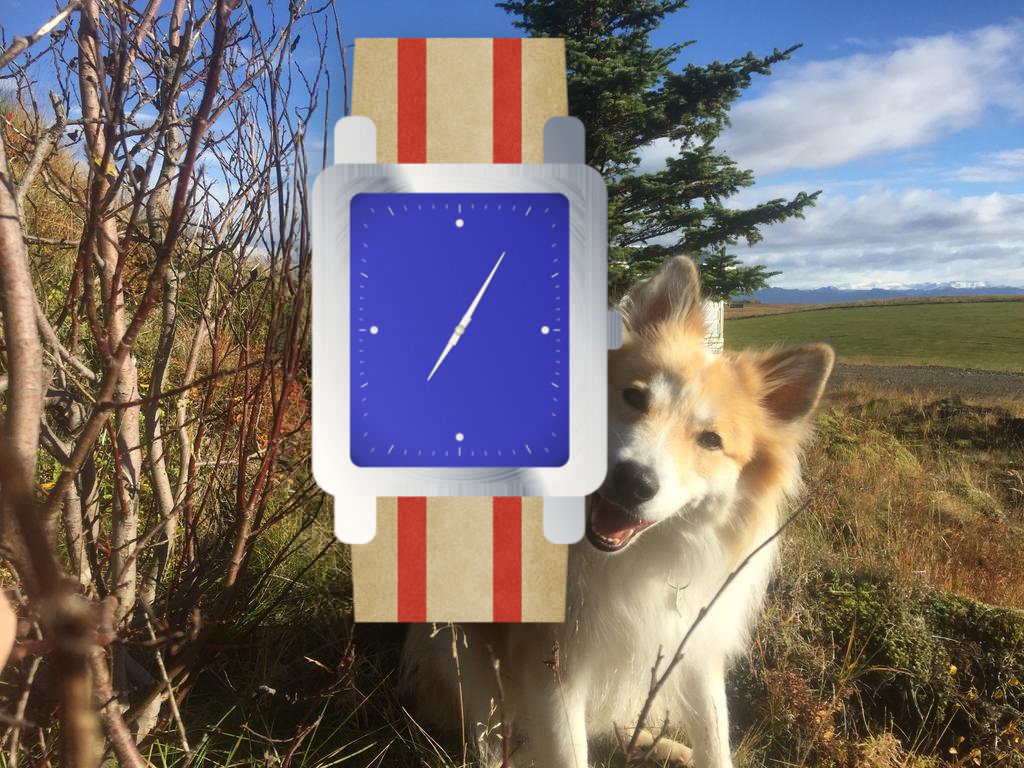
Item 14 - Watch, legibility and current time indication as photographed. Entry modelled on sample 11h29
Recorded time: 7h05
